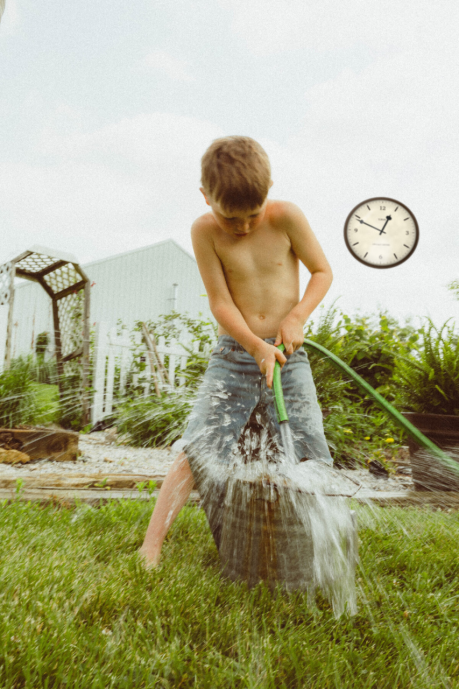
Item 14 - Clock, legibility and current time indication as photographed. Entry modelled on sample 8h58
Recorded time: 12h49
